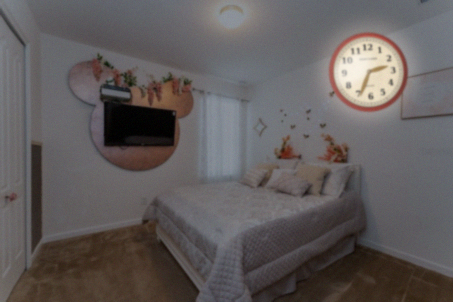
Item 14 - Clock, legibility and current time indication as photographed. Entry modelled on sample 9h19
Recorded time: 2h34
